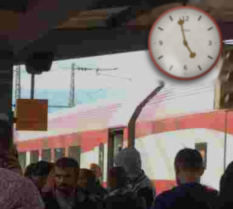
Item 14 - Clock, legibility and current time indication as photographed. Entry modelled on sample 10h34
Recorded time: 4h58
